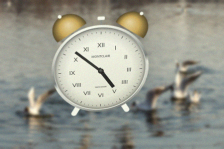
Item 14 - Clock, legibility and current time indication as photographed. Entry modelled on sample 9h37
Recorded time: 4h52
